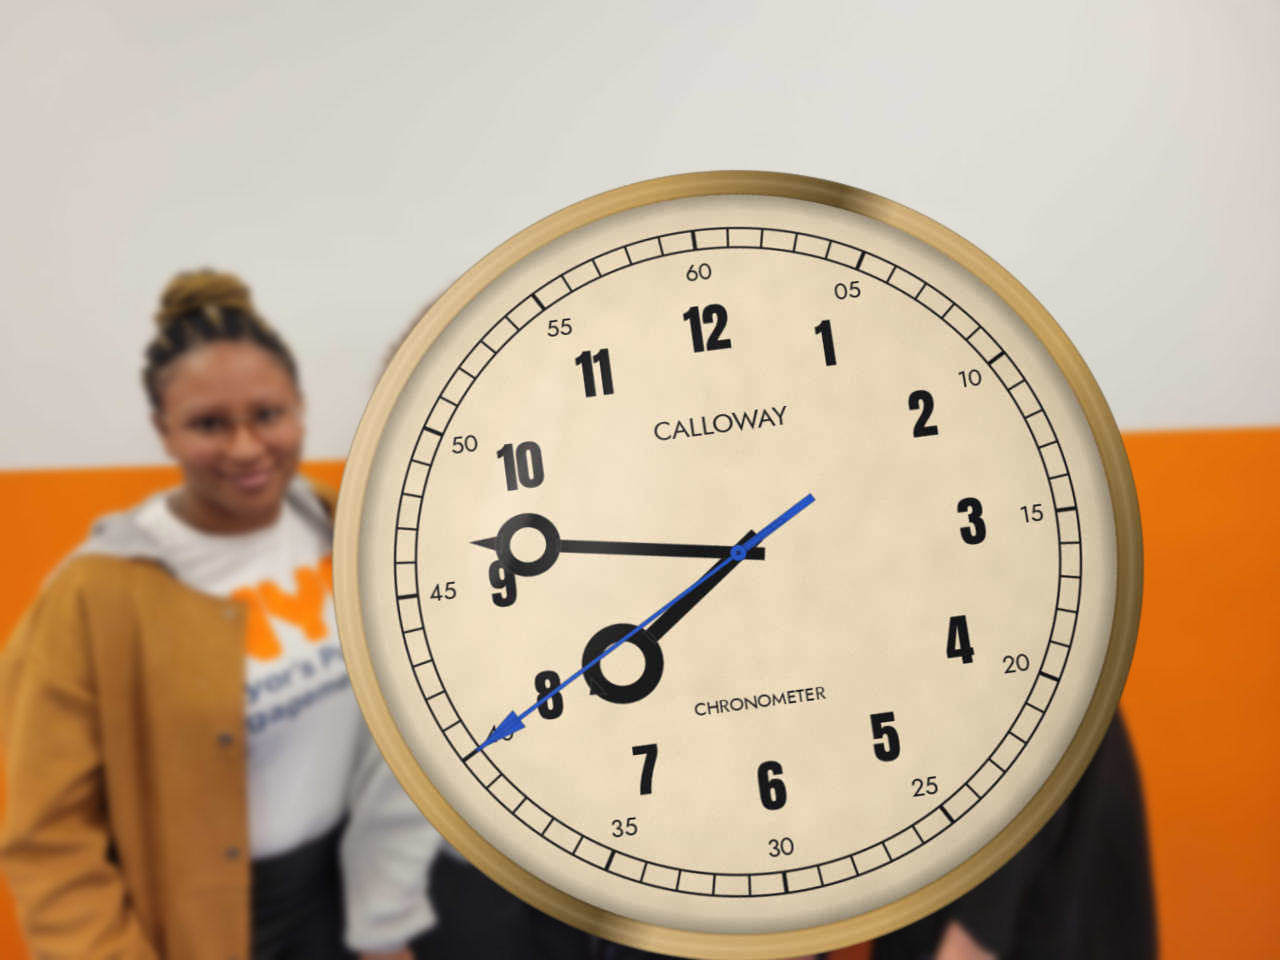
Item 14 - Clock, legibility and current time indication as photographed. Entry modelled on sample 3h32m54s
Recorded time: 7h46m40s
